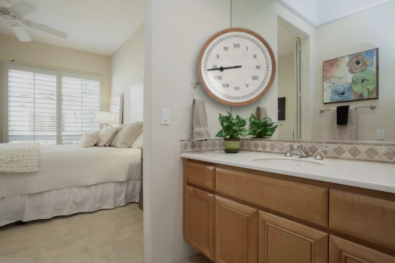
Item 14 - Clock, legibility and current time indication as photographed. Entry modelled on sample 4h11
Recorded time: 8h44
